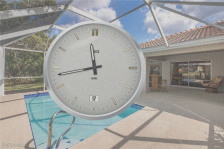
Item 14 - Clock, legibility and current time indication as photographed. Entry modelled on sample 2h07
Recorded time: 11h43
